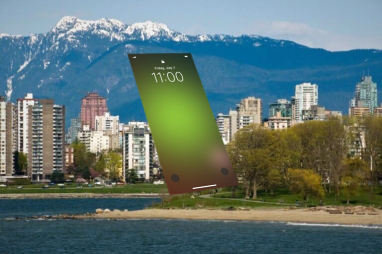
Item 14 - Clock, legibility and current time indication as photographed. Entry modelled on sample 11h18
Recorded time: 11h00
